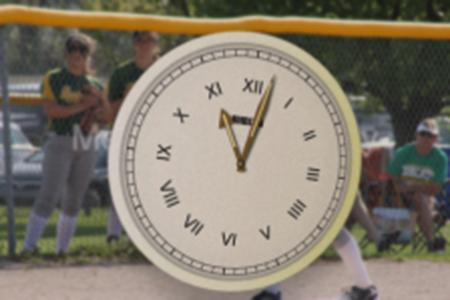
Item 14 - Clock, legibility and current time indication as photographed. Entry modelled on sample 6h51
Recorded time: 11h02
